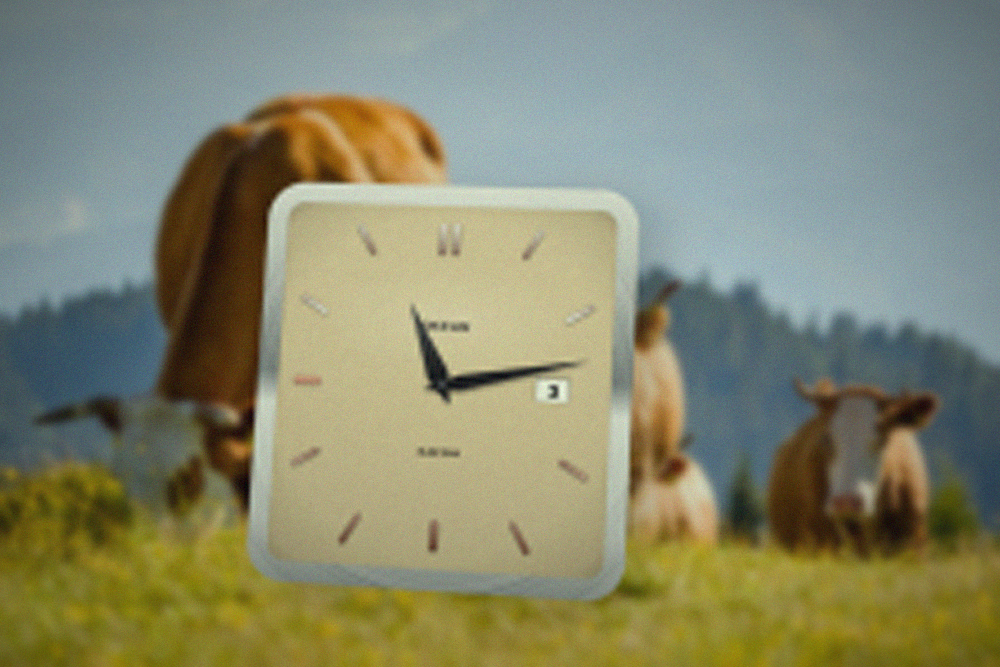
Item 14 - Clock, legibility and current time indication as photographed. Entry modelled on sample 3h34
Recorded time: 11h13
